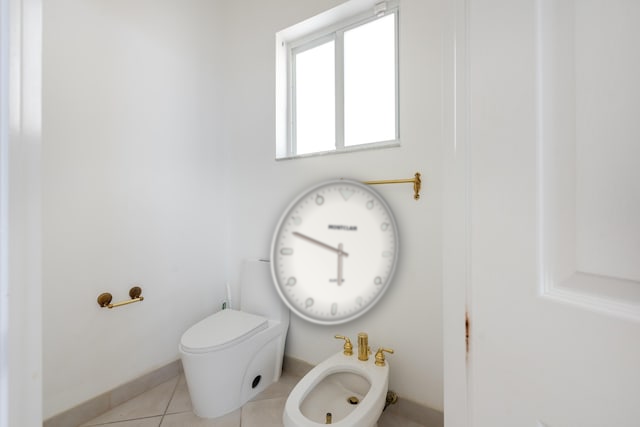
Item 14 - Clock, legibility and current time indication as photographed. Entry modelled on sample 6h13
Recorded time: 5h48
